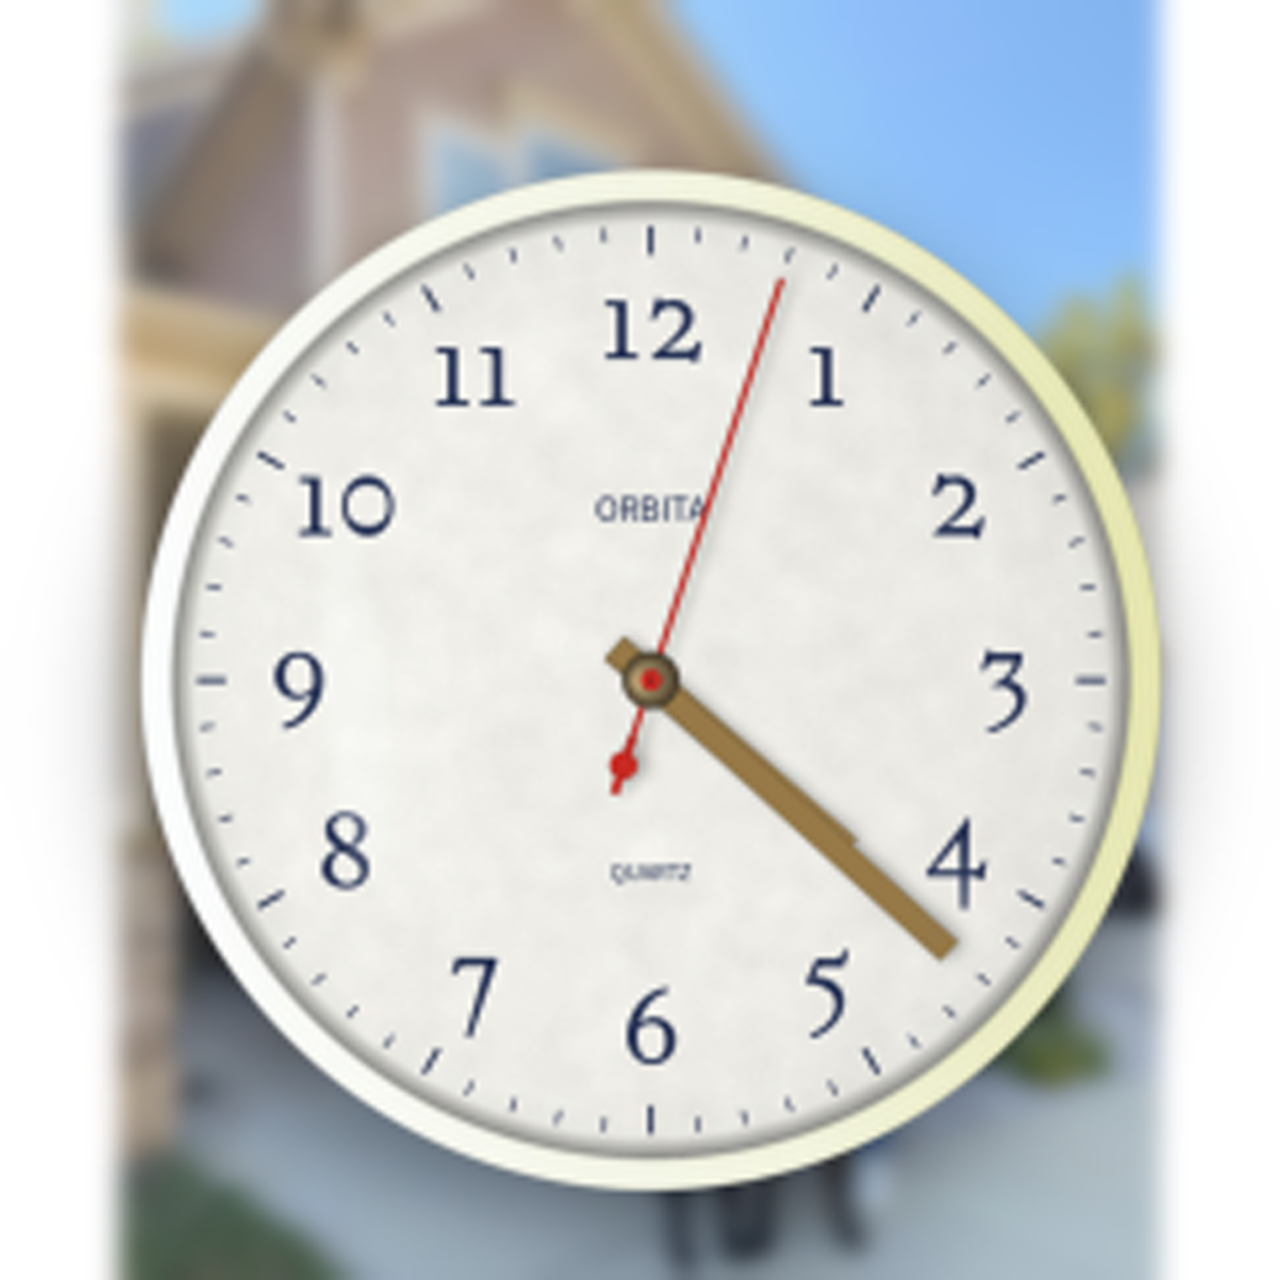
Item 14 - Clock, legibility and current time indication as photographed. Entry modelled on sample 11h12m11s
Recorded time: 4h22m03s
